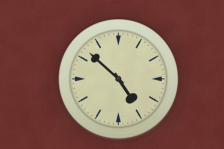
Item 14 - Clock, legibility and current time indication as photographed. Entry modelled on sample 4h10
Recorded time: 4h52
